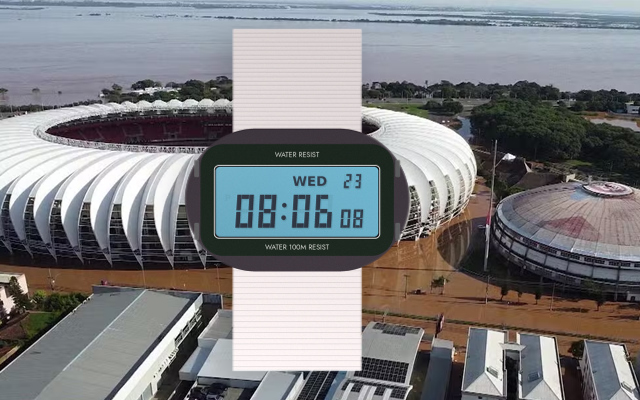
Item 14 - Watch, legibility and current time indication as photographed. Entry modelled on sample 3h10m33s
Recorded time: 8h06m08s
